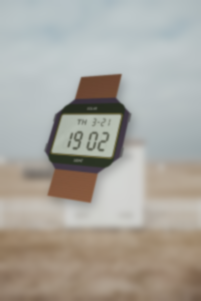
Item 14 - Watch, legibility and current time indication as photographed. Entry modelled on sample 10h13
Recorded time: 19h02
